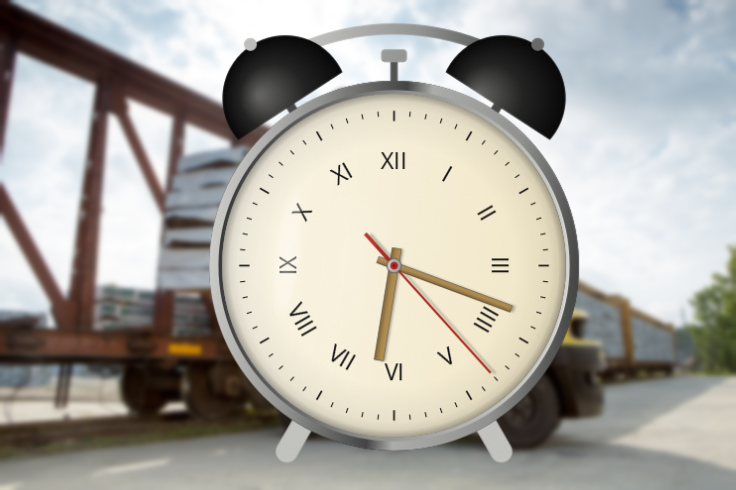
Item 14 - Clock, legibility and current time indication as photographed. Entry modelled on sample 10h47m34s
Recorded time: 6h18m23s
